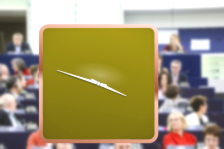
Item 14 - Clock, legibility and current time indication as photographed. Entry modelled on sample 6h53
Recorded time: 3h48
